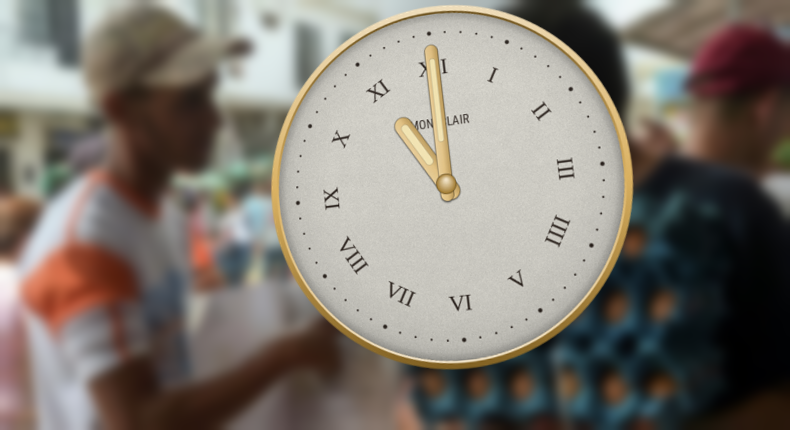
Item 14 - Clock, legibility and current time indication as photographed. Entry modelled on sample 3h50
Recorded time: 11h00
